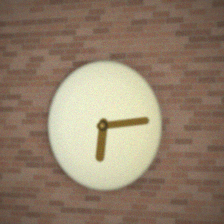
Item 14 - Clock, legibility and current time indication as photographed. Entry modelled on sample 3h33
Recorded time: 6h14
